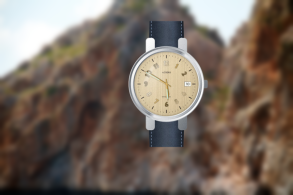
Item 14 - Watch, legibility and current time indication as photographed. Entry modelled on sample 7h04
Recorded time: 5h50
